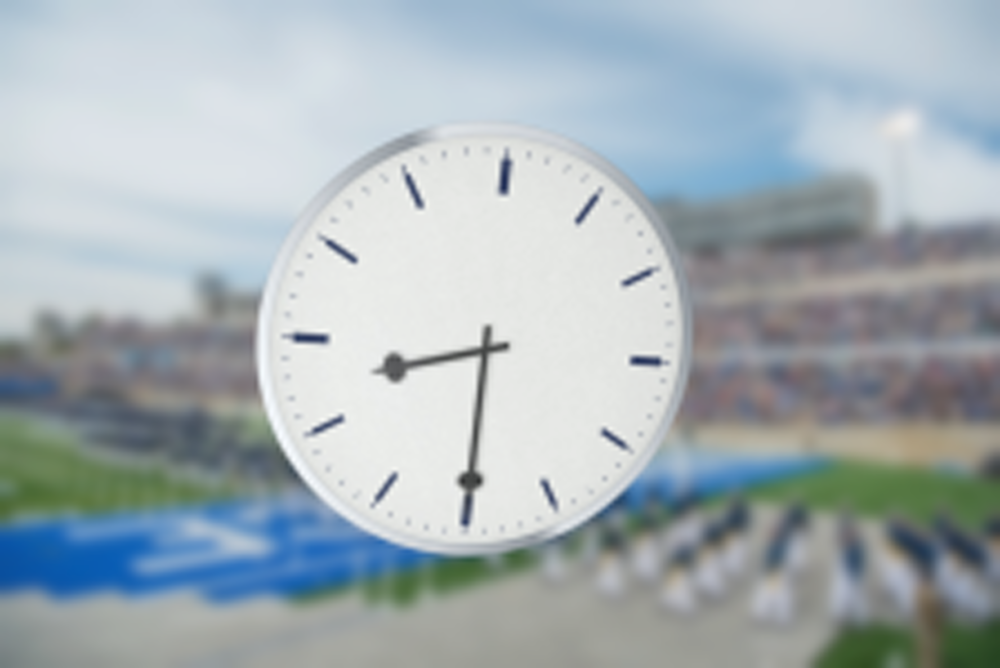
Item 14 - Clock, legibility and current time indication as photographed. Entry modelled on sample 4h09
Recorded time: 8h30
